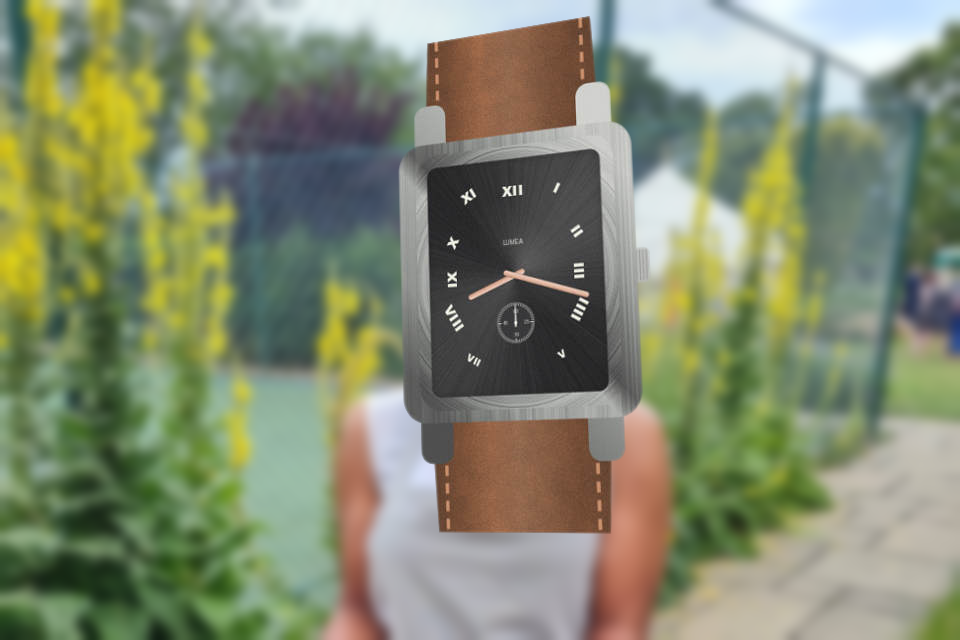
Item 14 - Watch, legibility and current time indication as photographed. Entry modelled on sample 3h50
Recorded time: 8h18
